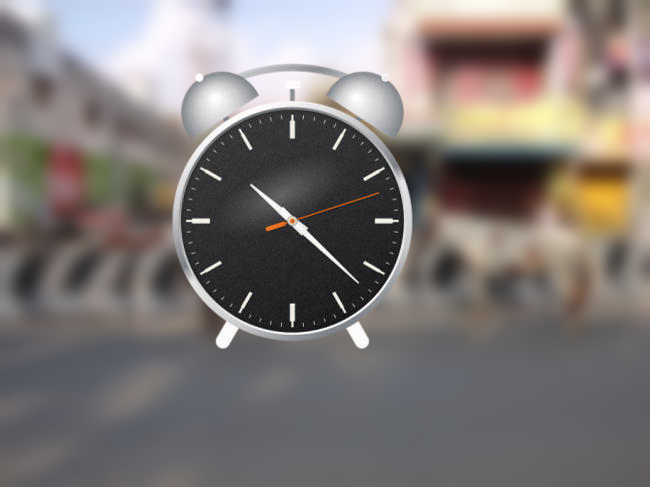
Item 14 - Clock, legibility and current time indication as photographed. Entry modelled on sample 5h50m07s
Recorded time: 10h22m12s
